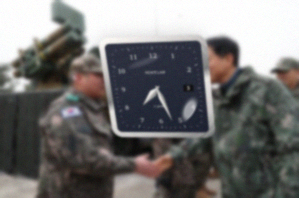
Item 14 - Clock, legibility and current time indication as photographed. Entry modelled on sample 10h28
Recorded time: 7h27
